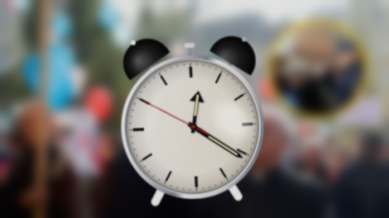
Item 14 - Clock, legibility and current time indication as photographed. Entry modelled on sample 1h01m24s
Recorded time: 12h20m50s
